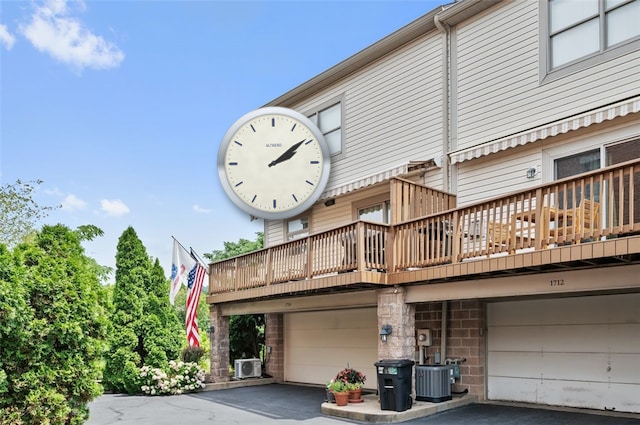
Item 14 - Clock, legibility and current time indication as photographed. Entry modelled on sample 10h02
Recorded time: 2h09
